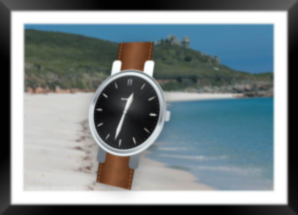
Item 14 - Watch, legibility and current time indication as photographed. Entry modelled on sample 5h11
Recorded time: 12h32
